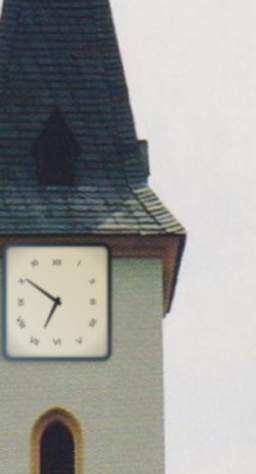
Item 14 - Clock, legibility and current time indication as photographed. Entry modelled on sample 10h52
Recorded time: 6h51
